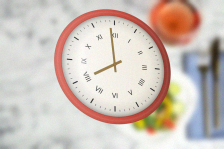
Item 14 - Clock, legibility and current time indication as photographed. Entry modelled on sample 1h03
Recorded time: 7h59
